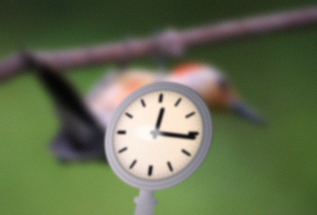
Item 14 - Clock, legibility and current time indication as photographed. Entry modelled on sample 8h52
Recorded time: 12h16
